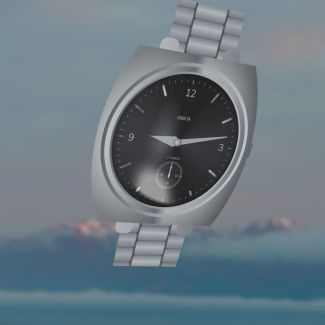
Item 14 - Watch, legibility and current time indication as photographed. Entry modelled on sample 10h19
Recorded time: 9h13
